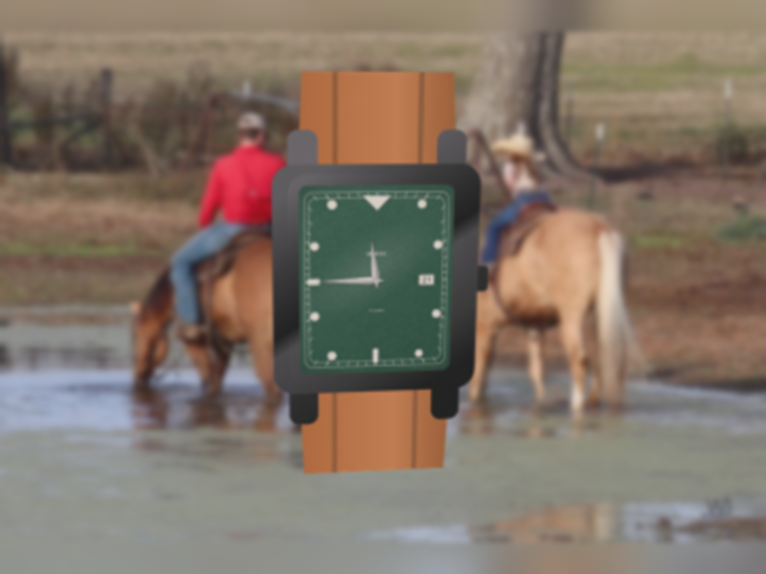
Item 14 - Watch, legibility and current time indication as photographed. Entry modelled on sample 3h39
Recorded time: 11h45
